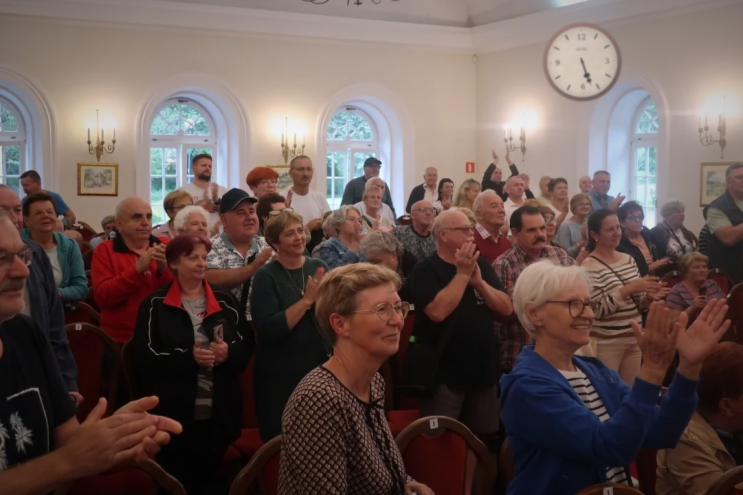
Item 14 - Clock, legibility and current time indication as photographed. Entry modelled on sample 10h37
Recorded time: 5h27
